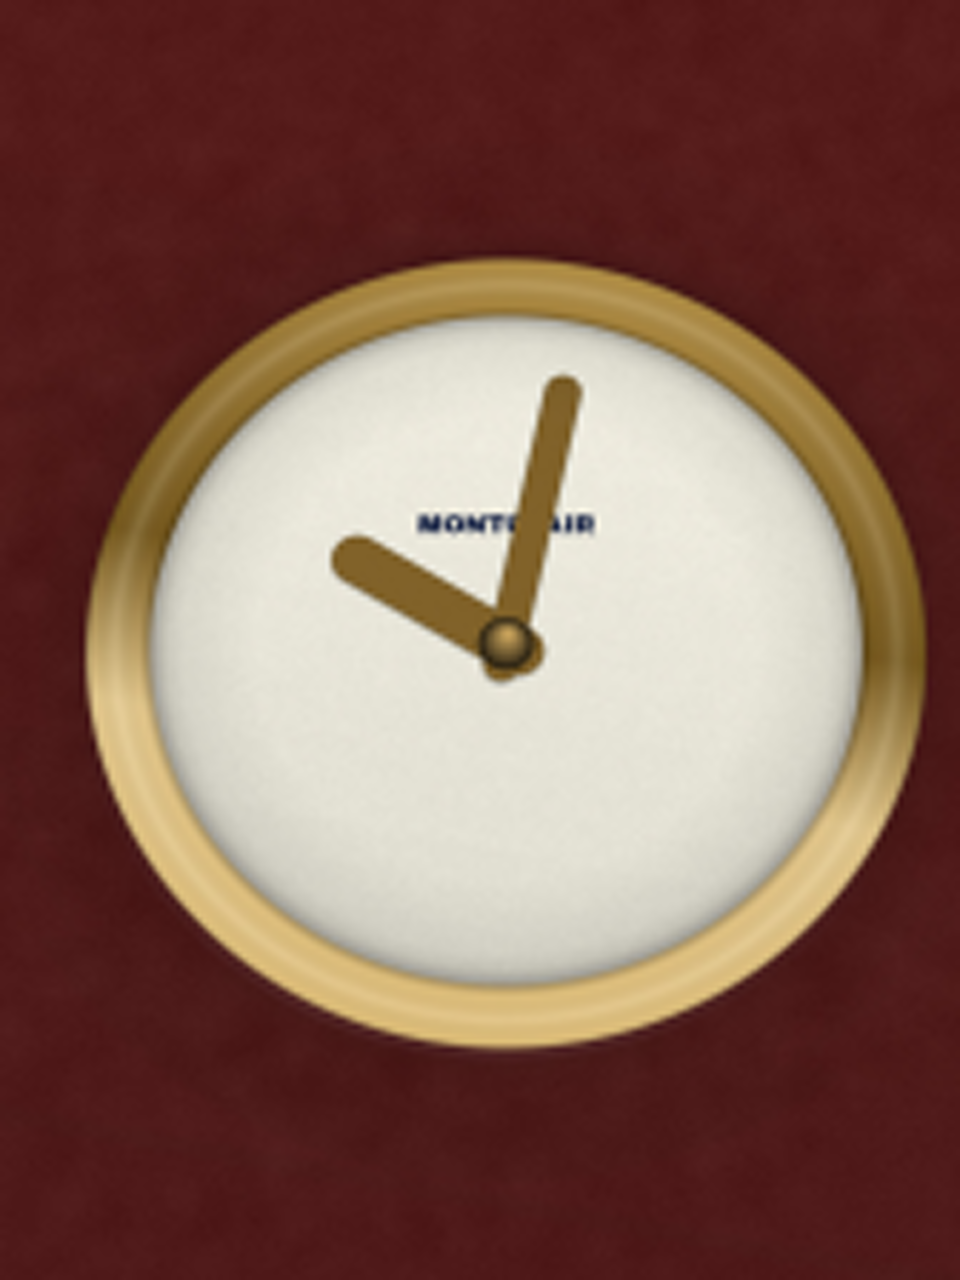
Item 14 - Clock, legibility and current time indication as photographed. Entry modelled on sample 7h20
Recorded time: 10h02
